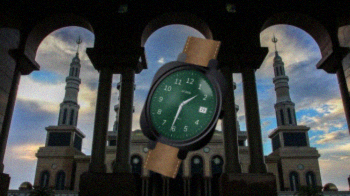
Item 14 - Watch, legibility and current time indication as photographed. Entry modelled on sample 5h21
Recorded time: 1h31
